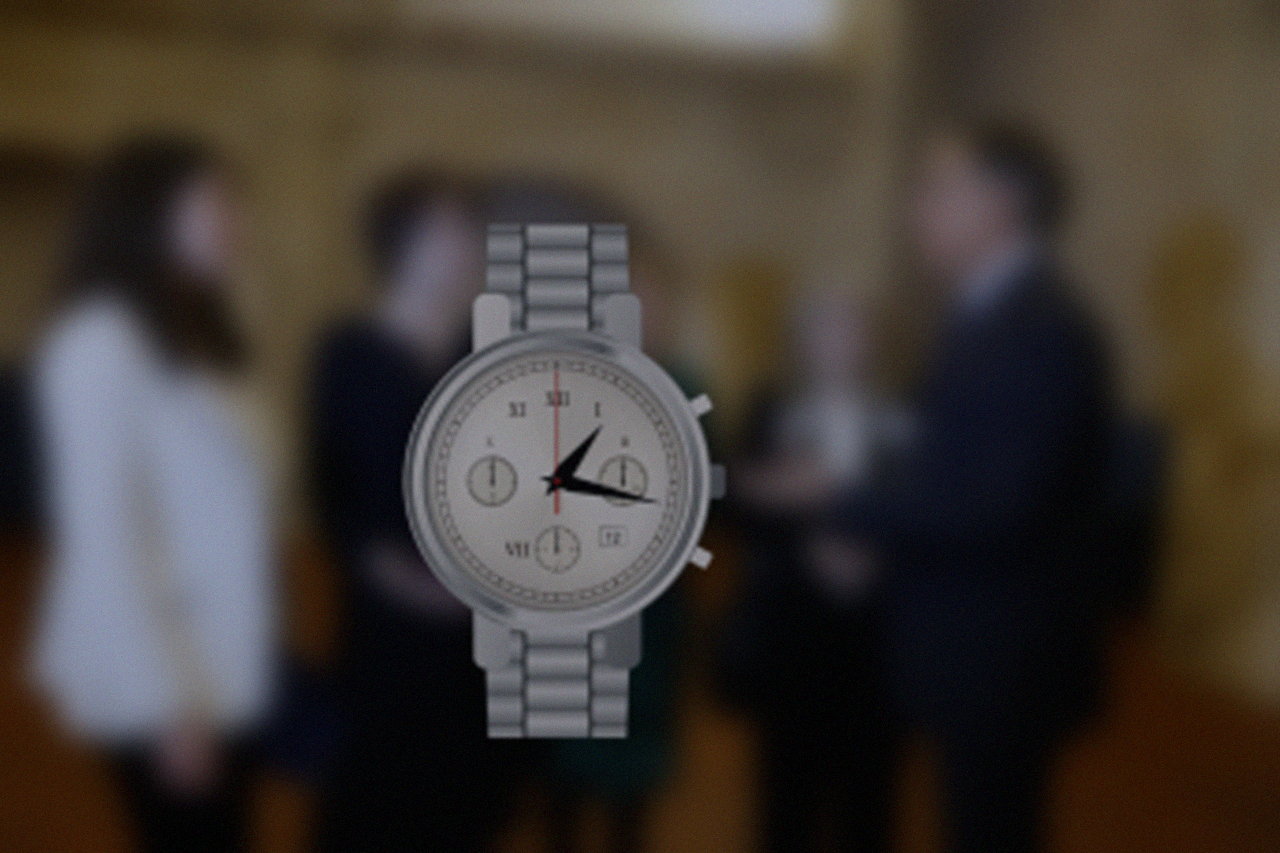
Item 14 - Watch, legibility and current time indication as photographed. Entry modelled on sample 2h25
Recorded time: 1h17
